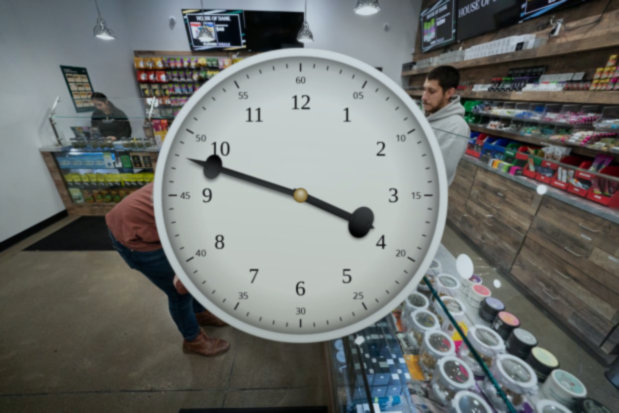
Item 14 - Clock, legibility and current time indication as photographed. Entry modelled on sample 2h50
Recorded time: 3h48
